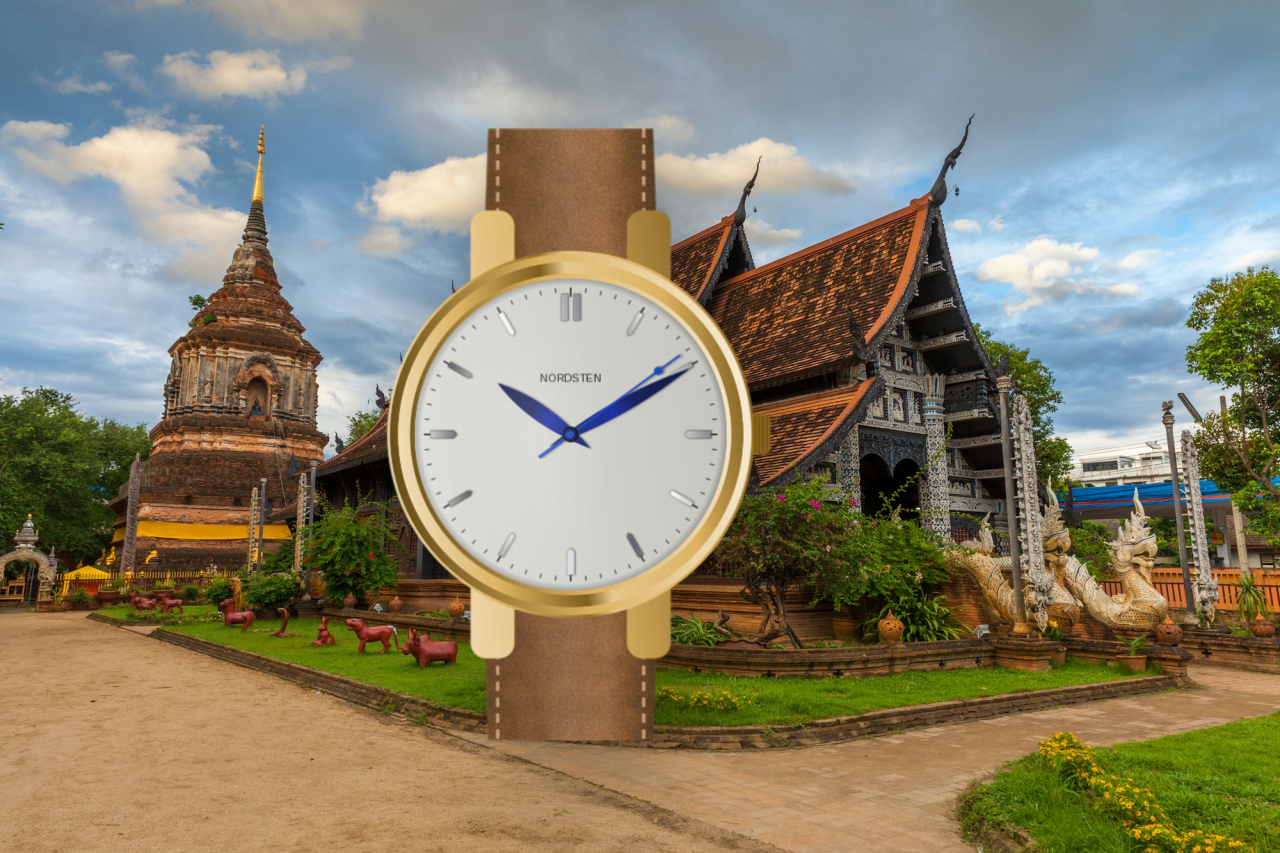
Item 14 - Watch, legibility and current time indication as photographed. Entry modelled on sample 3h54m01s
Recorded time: 10h10m09s
